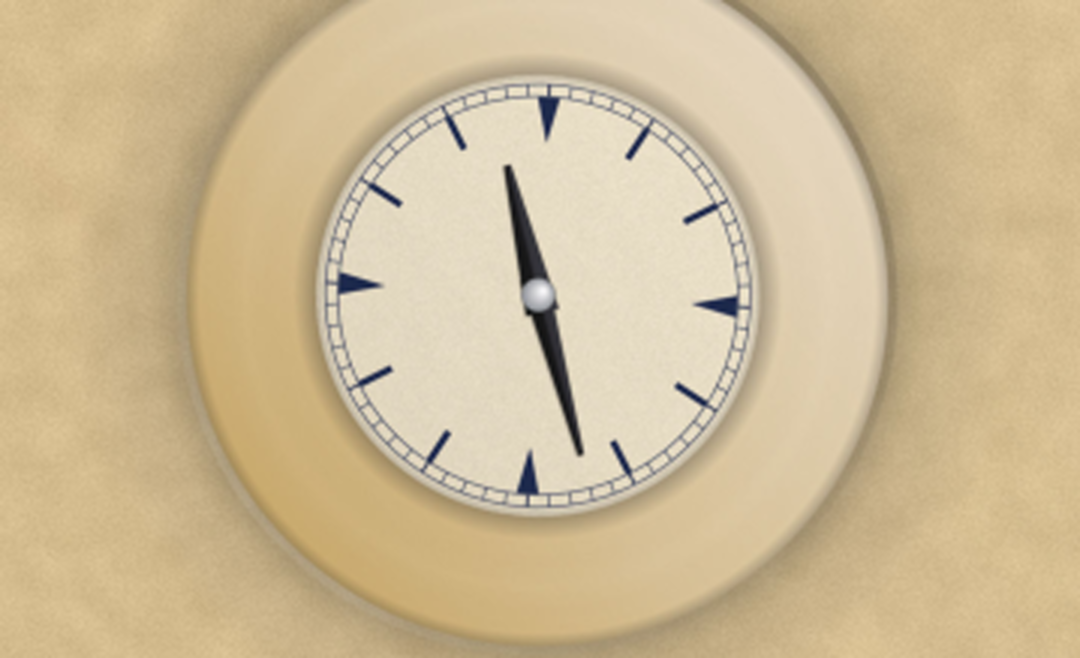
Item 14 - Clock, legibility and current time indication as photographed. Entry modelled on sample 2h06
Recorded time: 11h27
